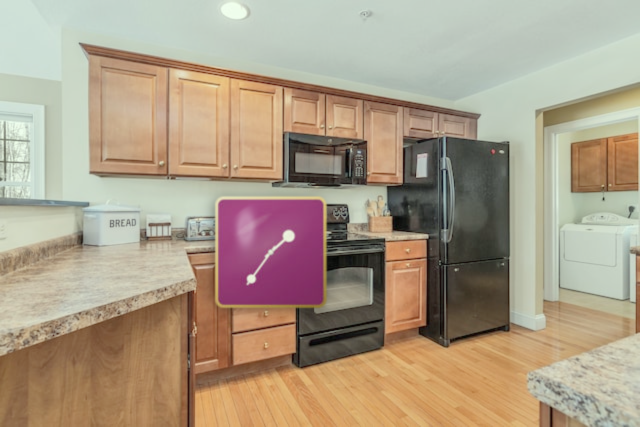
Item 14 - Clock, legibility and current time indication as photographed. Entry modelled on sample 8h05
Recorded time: 1h36
